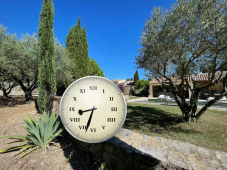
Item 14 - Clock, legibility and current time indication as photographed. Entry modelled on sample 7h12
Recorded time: 8h33
